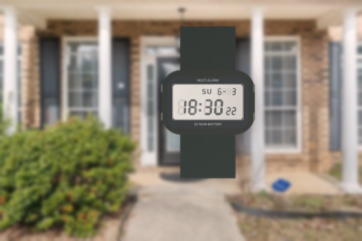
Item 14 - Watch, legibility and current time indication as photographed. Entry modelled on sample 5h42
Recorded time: 18h30
